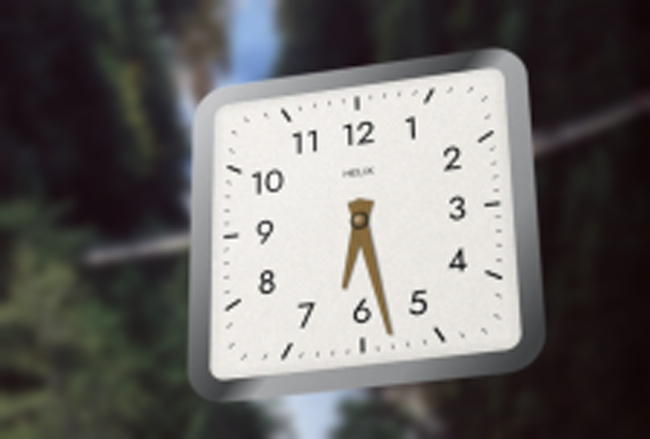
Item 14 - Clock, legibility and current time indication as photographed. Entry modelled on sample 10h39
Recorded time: 6h28
